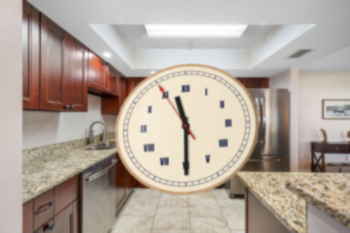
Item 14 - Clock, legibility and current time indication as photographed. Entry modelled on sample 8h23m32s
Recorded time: 11h29m55s
